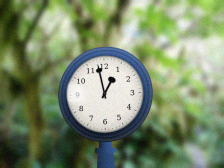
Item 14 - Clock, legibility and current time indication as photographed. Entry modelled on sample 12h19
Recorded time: 12h58
